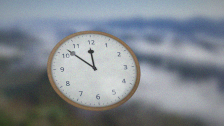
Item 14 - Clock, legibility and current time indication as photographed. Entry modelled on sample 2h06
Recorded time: 11h52
